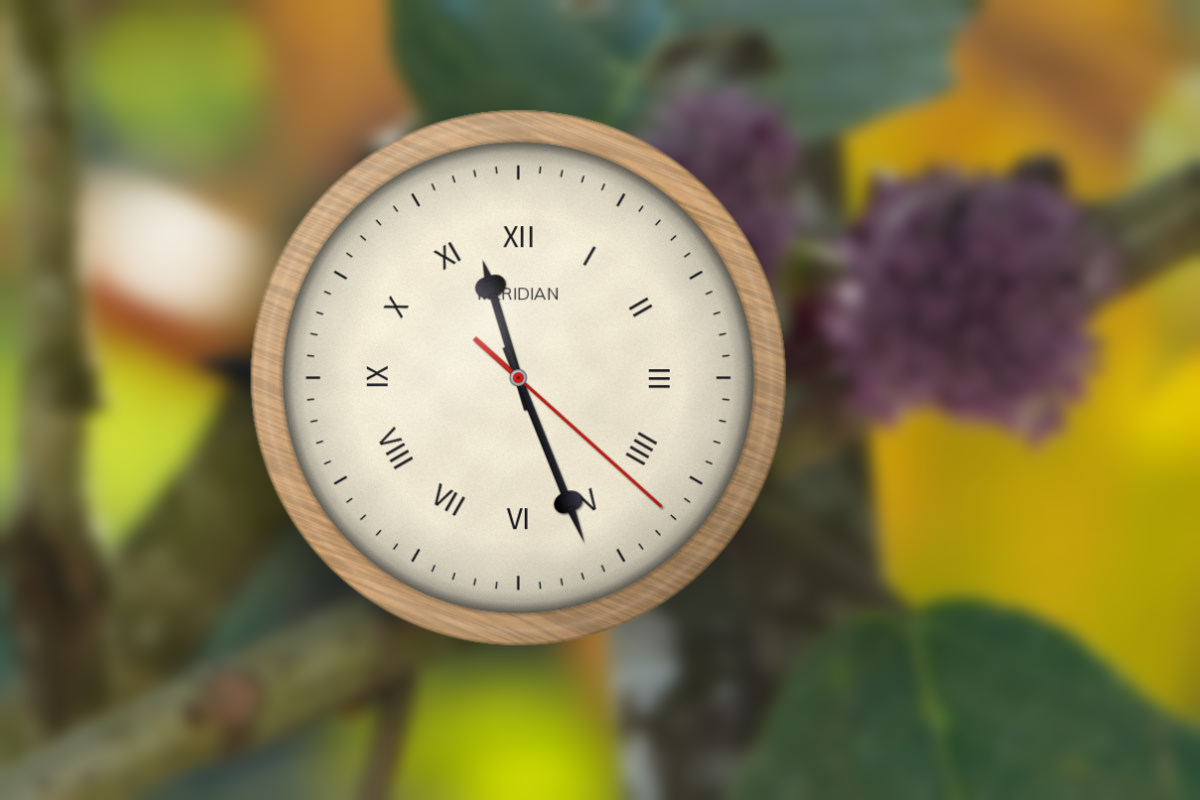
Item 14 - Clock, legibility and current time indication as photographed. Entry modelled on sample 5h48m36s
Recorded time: 11h26m22s
